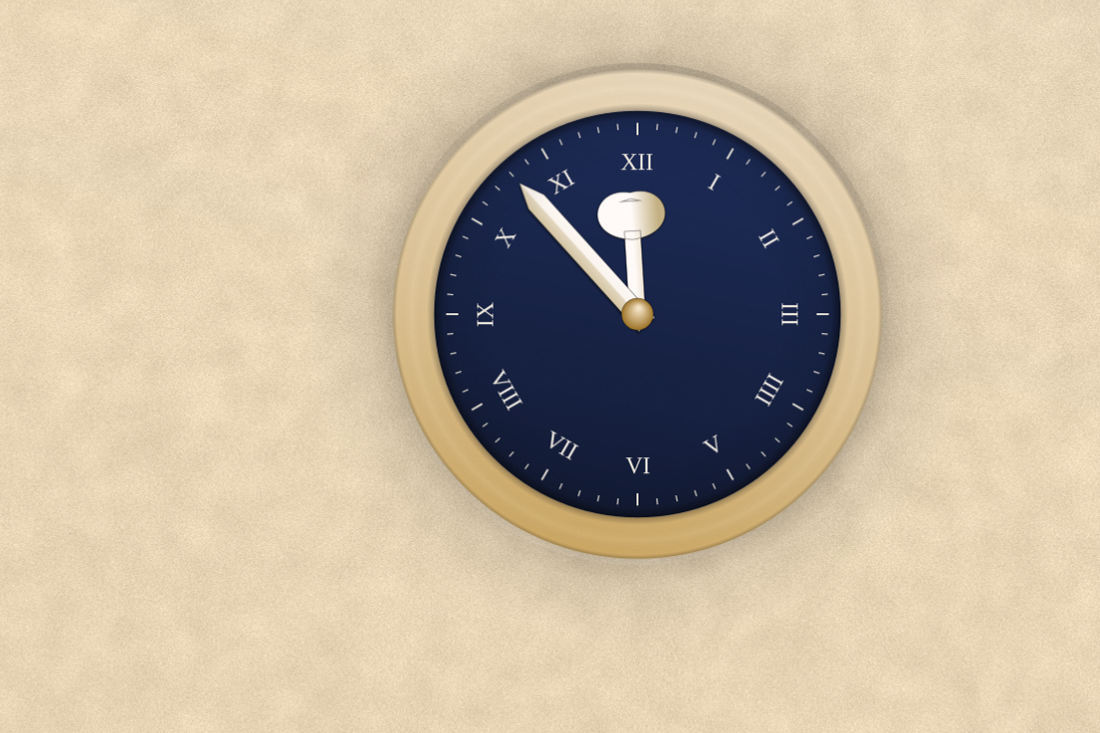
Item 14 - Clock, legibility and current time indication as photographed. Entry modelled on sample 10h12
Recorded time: 11h53
